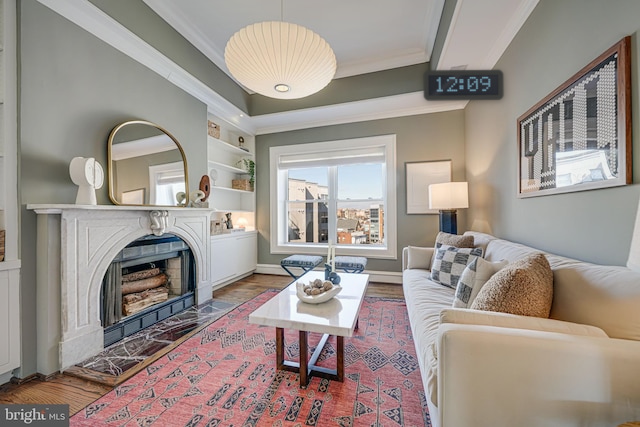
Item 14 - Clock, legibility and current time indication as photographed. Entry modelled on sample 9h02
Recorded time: 12h09
